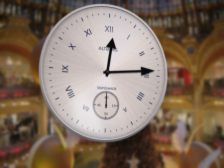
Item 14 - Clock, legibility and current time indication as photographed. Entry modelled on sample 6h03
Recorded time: 12h14
